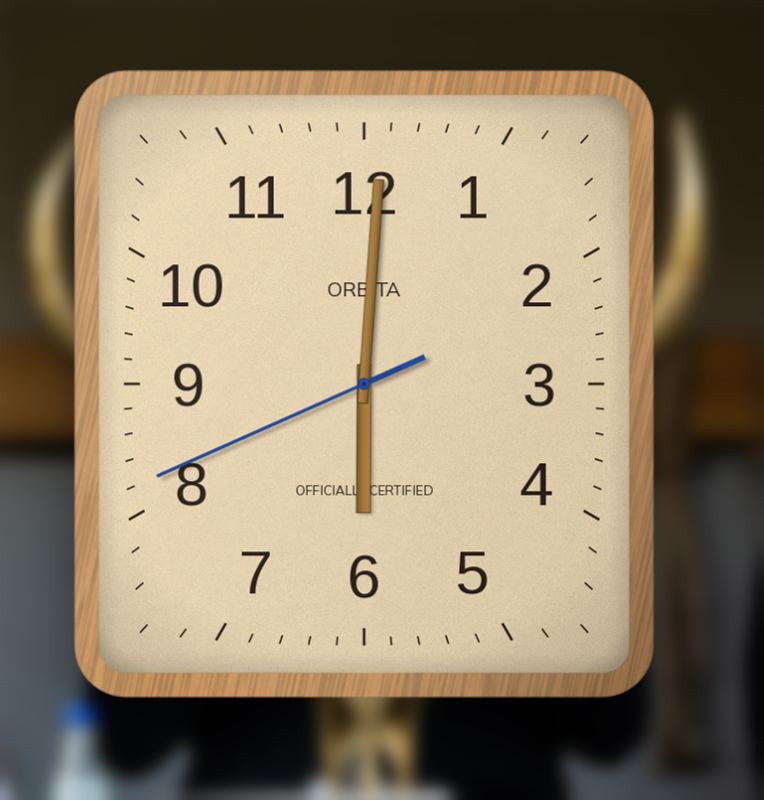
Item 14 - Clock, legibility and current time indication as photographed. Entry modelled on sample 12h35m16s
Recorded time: 6h00m41s
